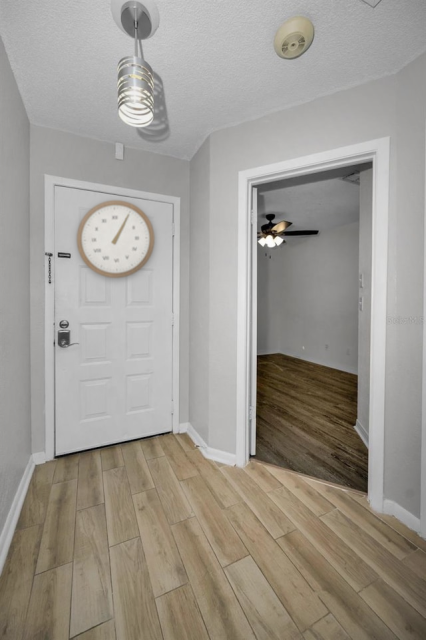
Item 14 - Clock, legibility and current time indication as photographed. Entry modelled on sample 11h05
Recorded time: 1h05
